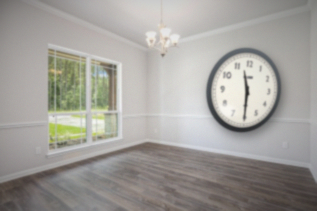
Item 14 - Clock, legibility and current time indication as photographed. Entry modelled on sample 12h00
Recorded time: 11h30
